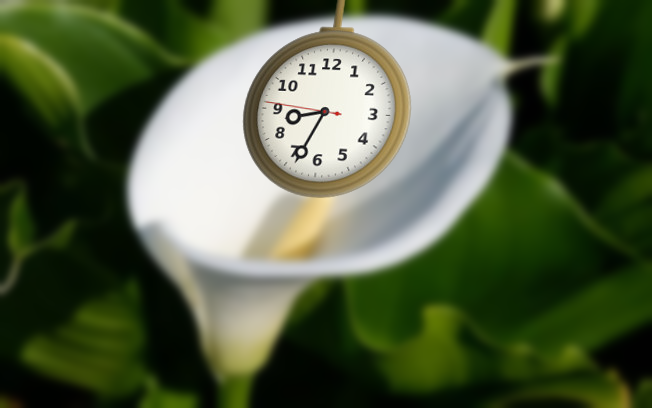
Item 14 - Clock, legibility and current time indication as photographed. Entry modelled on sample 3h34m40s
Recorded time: 8h33m46s
